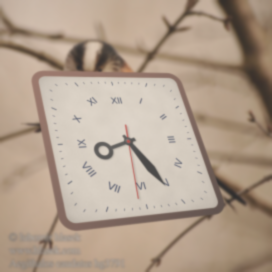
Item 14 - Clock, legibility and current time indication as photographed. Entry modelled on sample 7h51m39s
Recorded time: 8h25m31s
